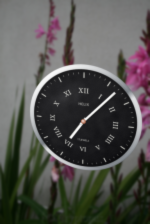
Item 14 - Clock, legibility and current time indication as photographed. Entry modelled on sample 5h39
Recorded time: 7h07
